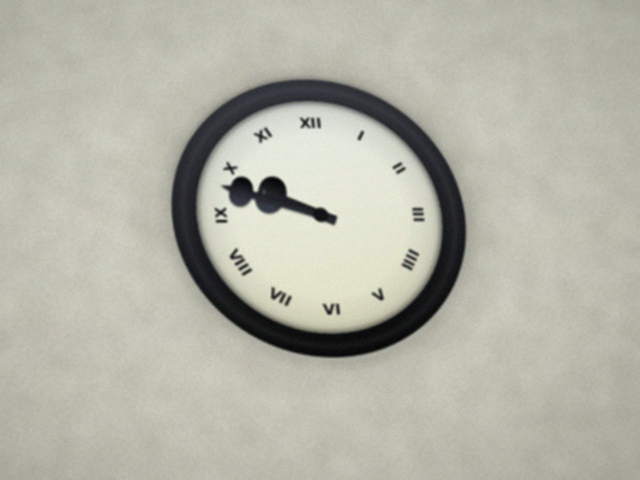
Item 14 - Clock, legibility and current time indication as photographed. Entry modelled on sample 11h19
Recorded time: 9h48
